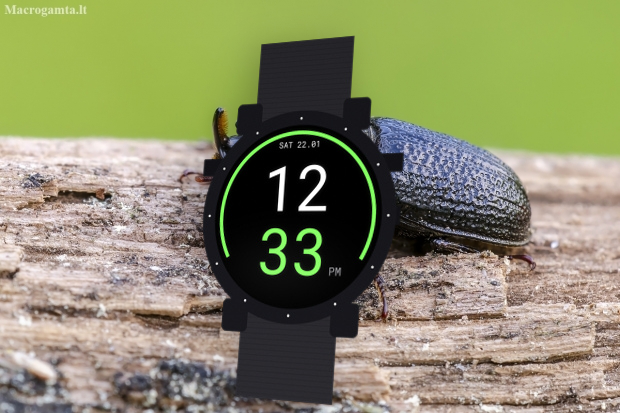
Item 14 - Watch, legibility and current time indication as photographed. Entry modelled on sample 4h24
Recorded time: 12h33
